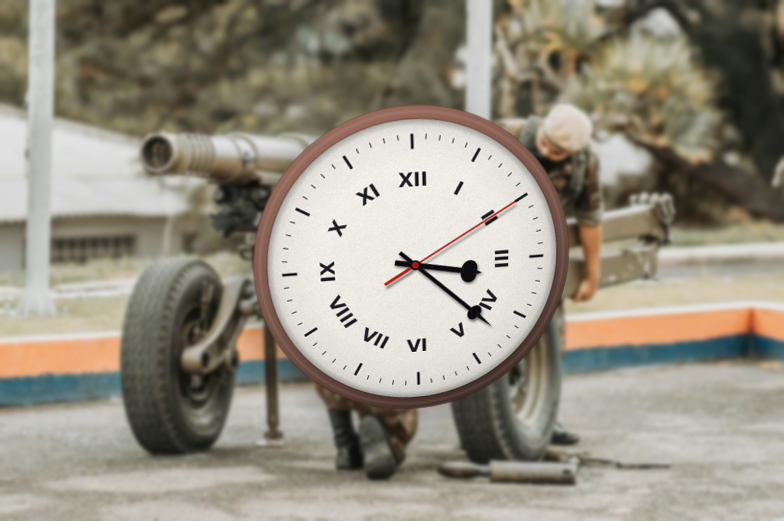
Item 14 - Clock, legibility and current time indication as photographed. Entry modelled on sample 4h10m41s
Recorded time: 3h22m10s
